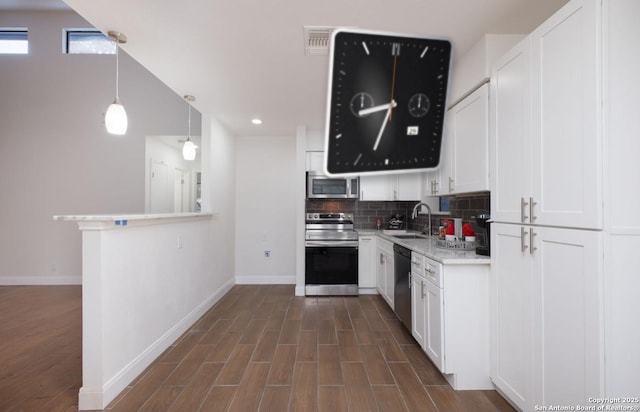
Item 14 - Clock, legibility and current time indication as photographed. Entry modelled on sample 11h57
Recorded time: 8h33
